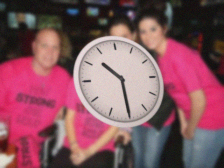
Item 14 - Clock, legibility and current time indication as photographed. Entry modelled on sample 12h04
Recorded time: 10h30
